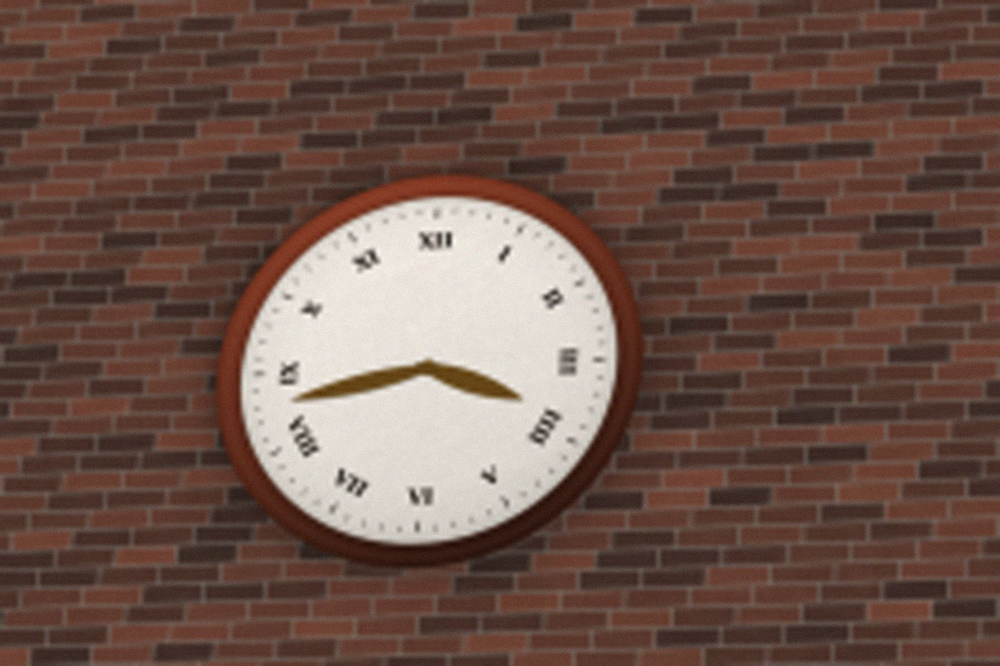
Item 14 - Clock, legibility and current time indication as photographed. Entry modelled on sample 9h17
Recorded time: 3h43
